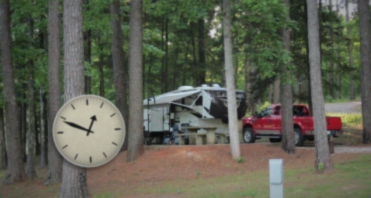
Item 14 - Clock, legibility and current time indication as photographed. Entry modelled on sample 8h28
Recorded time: 12h49
